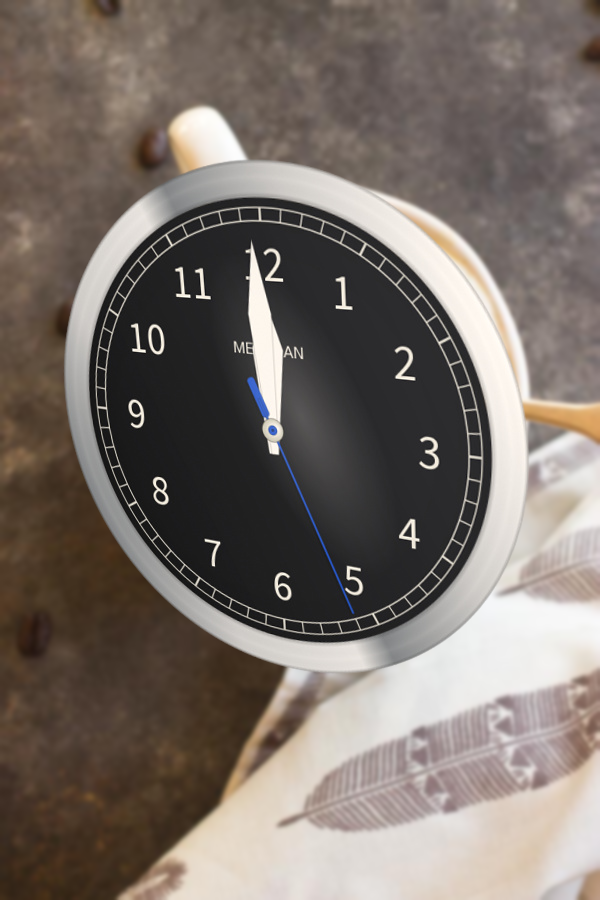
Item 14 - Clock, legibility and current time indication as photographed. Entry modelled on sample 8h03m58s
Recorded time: 11h59m26s
